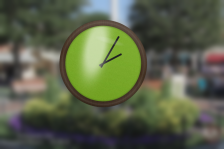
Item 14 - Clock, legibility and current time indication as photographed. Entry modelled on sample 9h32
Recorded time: 2h05
